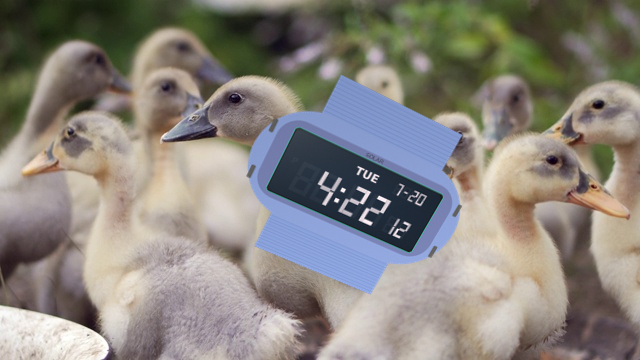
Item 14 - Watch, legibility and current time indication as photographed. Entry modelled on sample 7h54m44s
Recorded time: 4h22m12s
